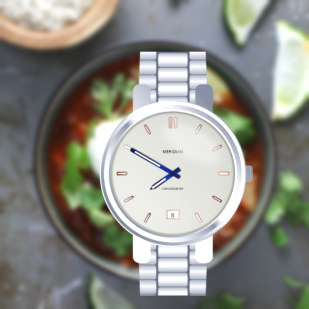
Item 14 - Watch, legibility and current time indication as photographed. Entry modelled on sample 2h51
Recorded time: 7h50
